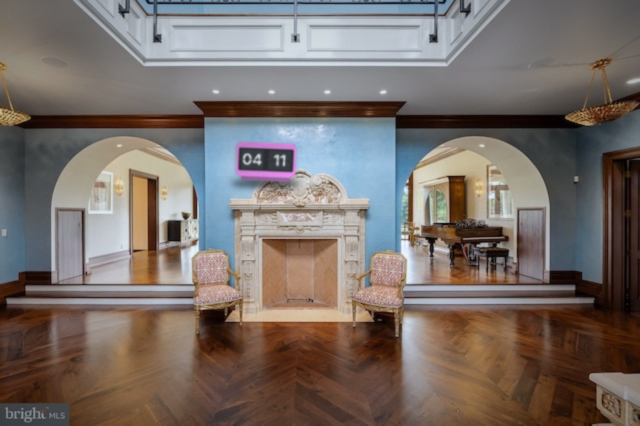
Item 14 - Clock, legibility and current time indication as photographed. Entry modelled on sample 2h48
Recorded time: 4h11
